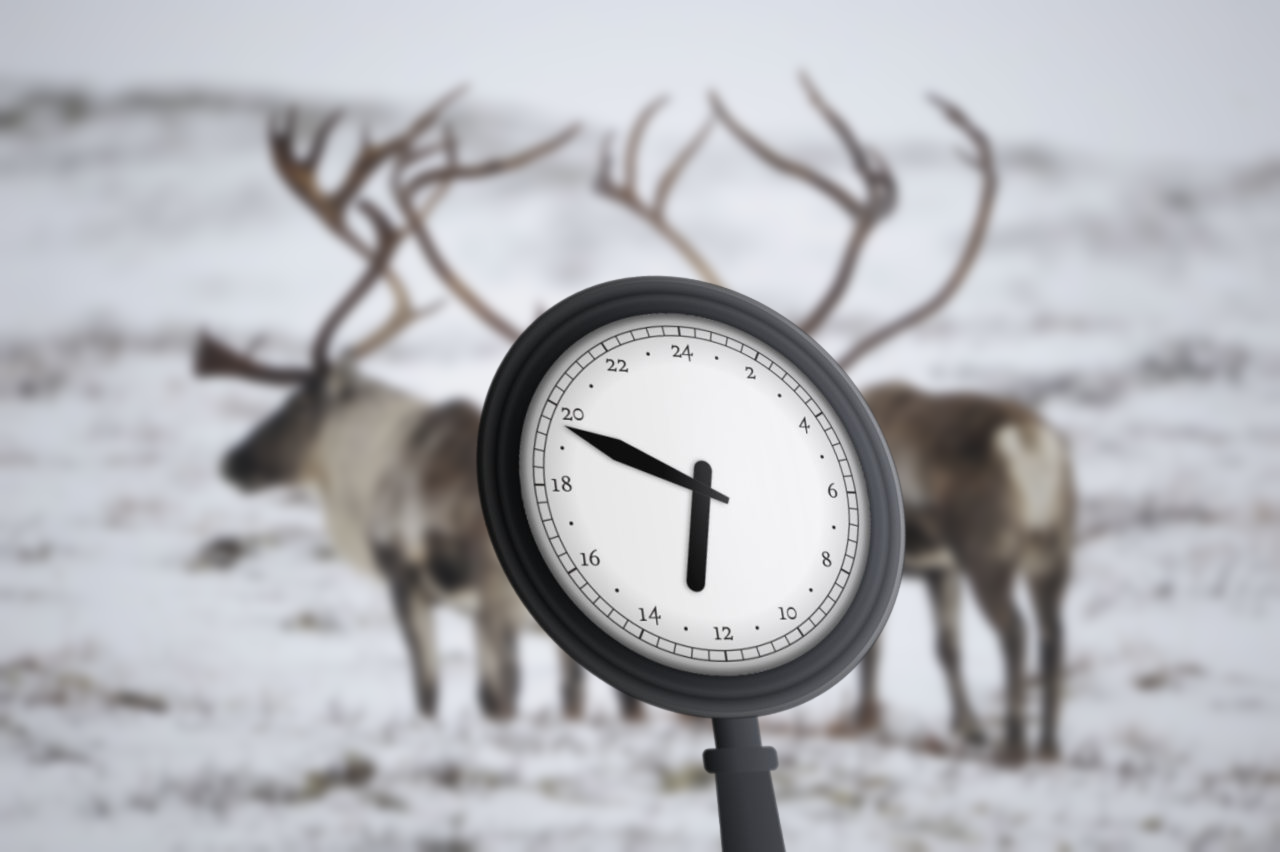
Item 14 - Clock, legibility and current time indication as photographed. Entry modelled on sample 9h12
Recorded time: 12h49
